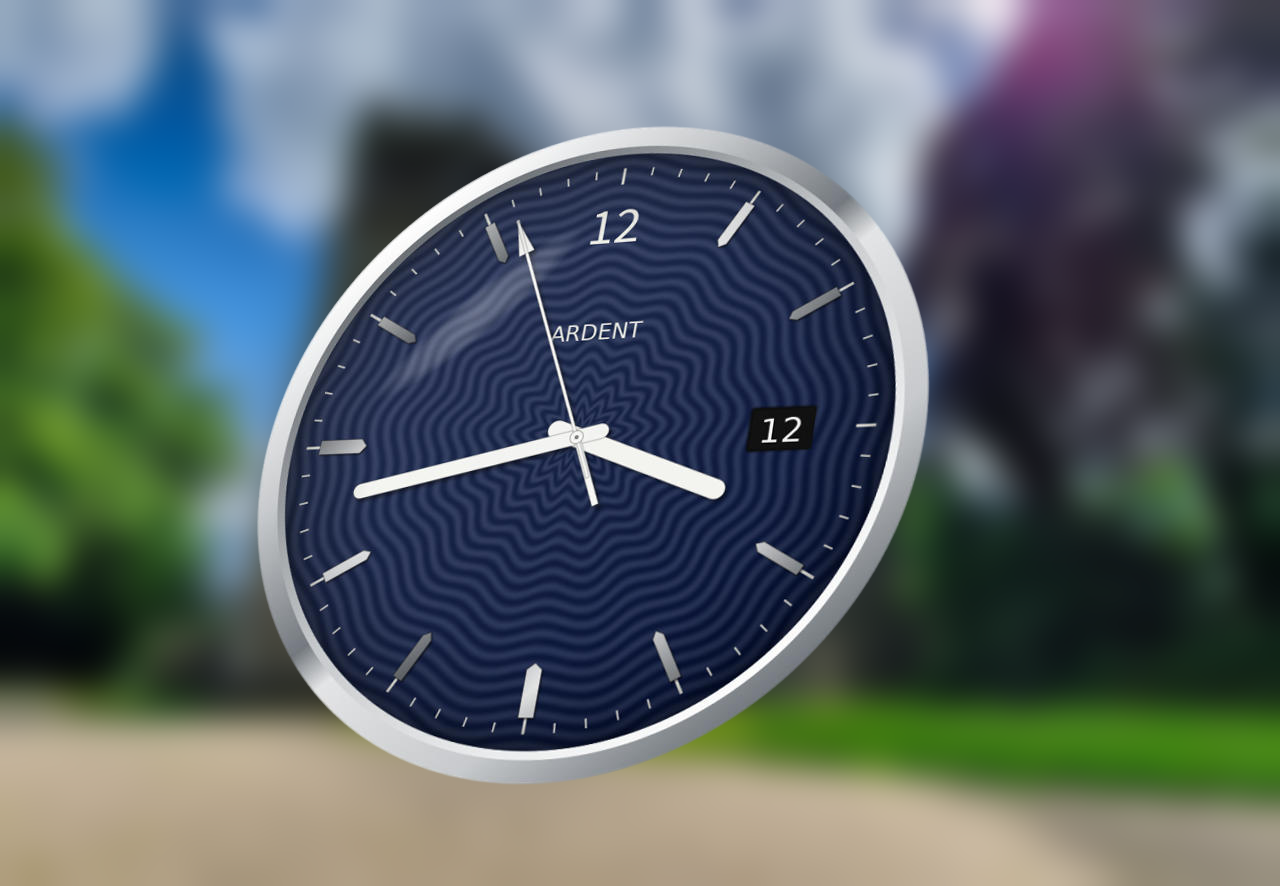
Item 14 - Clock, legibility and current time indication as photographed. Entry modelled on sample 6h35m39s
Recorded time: 3h42m56s
